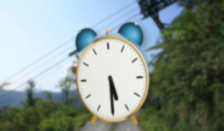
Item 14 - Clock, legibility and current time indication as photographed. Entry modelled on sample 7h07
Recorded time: 5h30
